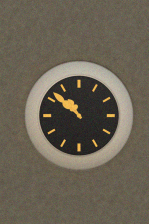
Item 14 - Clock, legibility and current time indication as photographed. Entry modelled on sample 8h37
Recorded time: 10h52
